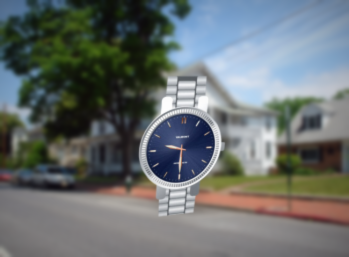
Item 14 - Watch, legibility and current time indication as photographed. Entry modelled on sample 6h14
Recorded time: 9h30
